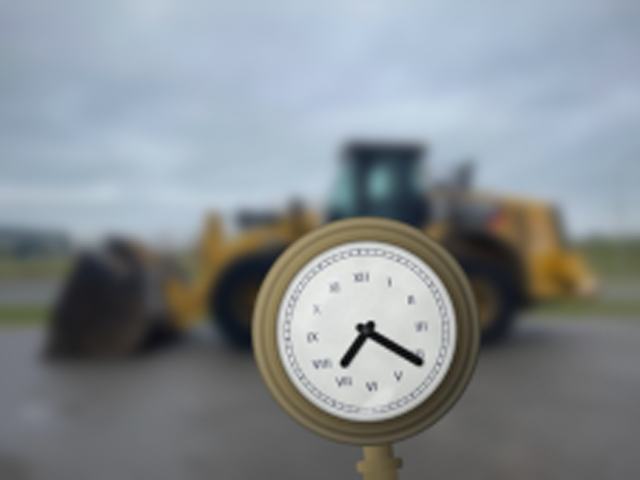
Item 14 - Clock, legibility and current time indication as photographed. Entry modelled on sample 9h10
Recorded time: 7h21
